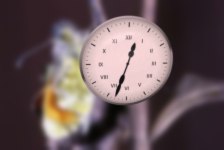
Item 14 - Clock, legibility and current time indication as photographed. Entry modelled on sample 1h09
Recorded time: 12h33
